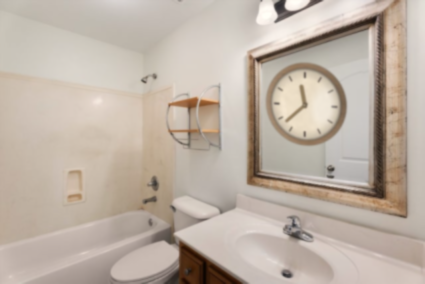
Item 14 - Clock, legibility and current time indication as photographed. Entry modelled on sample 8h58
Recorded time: 11h38
